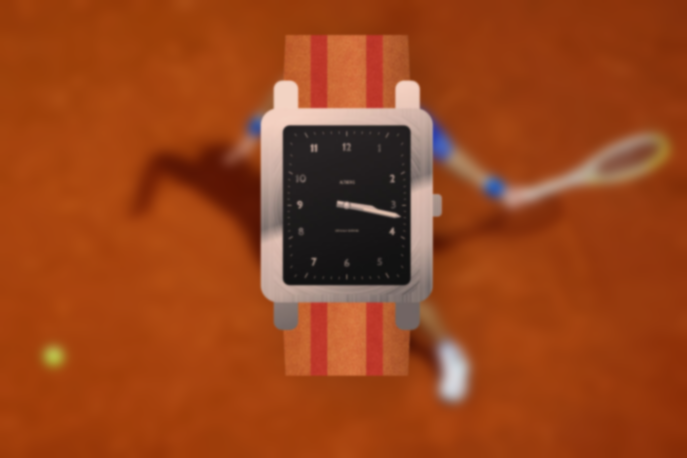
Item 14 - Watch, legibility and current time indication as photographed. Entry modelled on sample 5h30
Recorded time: 3h17
